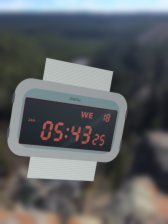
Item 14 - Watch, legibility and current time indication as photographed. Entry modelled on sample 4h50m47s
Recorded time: 5h43m25s
